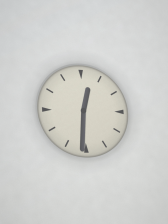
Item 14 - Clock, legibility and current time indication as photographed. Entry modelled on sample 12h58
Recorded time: 12h31
